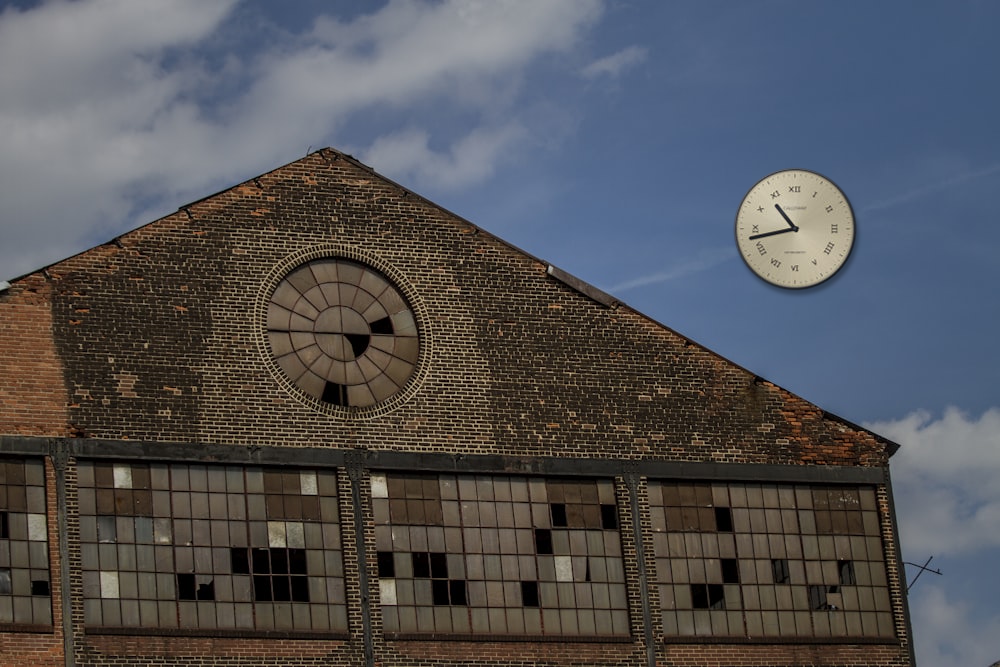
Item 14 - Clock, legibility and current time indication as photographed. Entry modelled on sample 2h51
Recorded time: 10h43
